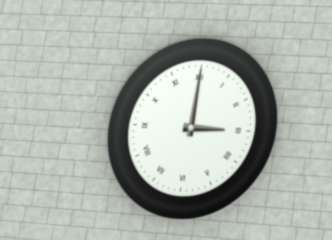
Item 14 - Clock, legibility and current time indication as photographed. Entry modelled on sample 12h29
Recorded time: 3h00
